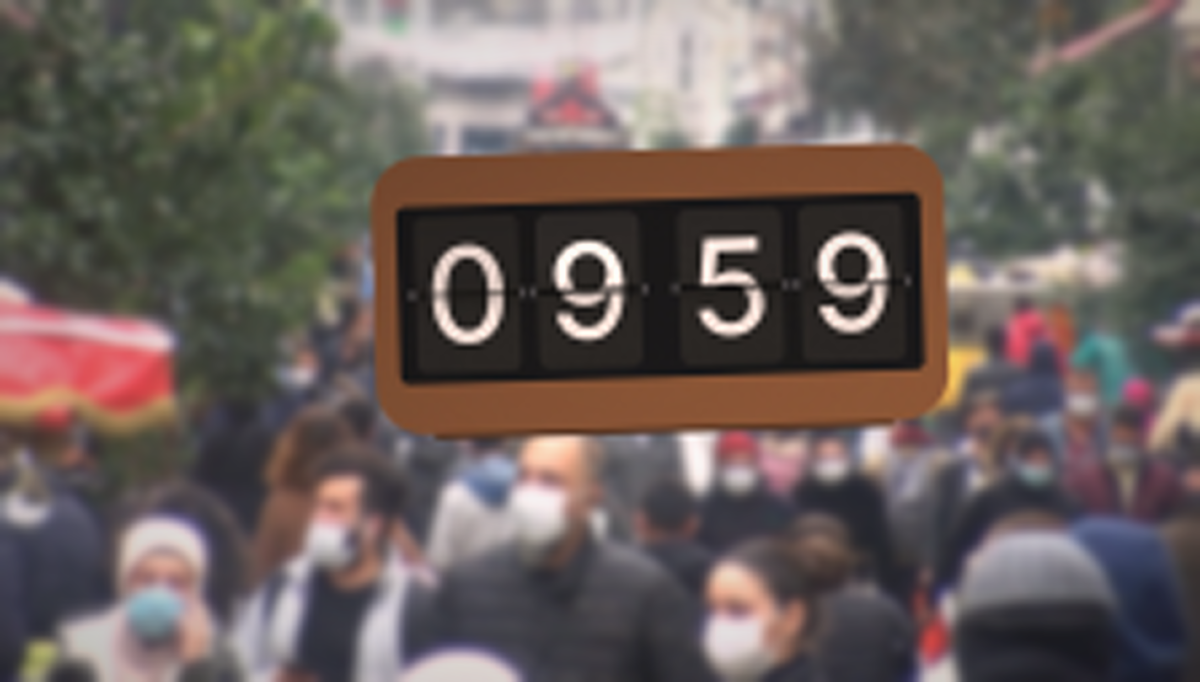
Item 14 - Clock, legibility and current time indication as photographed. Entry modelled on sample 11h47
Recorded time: 9h59
